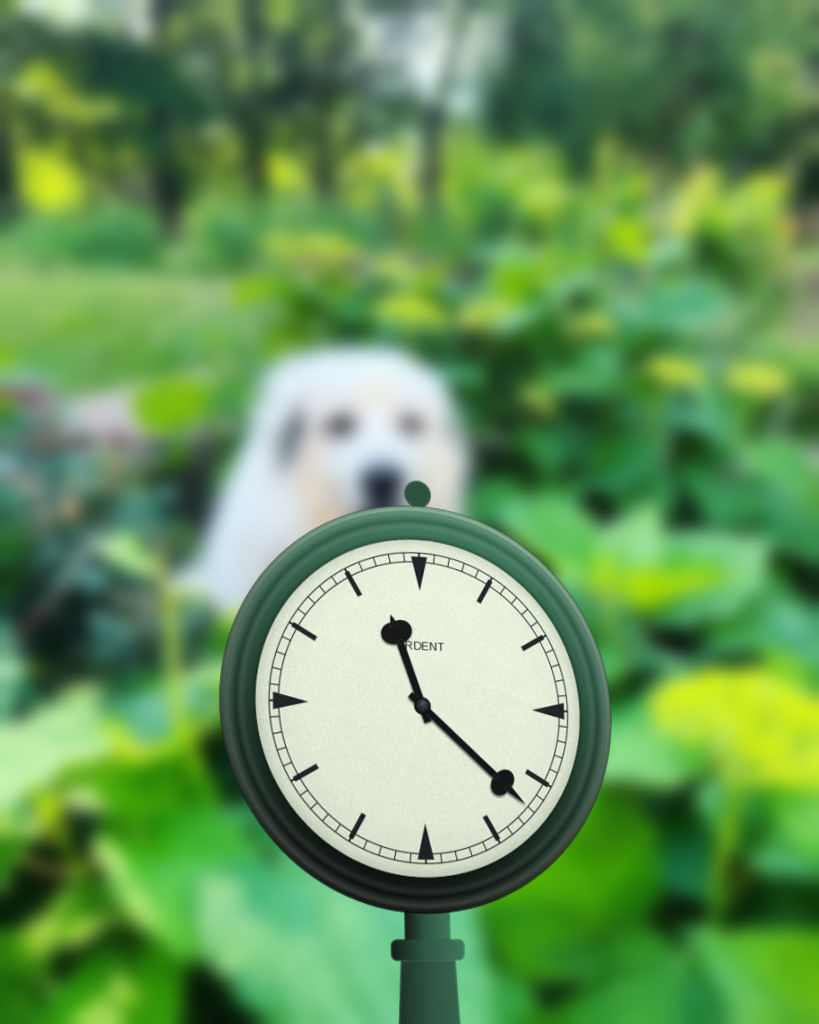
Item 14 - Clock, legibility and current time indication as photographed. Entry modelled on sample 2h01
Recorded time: 11h22
